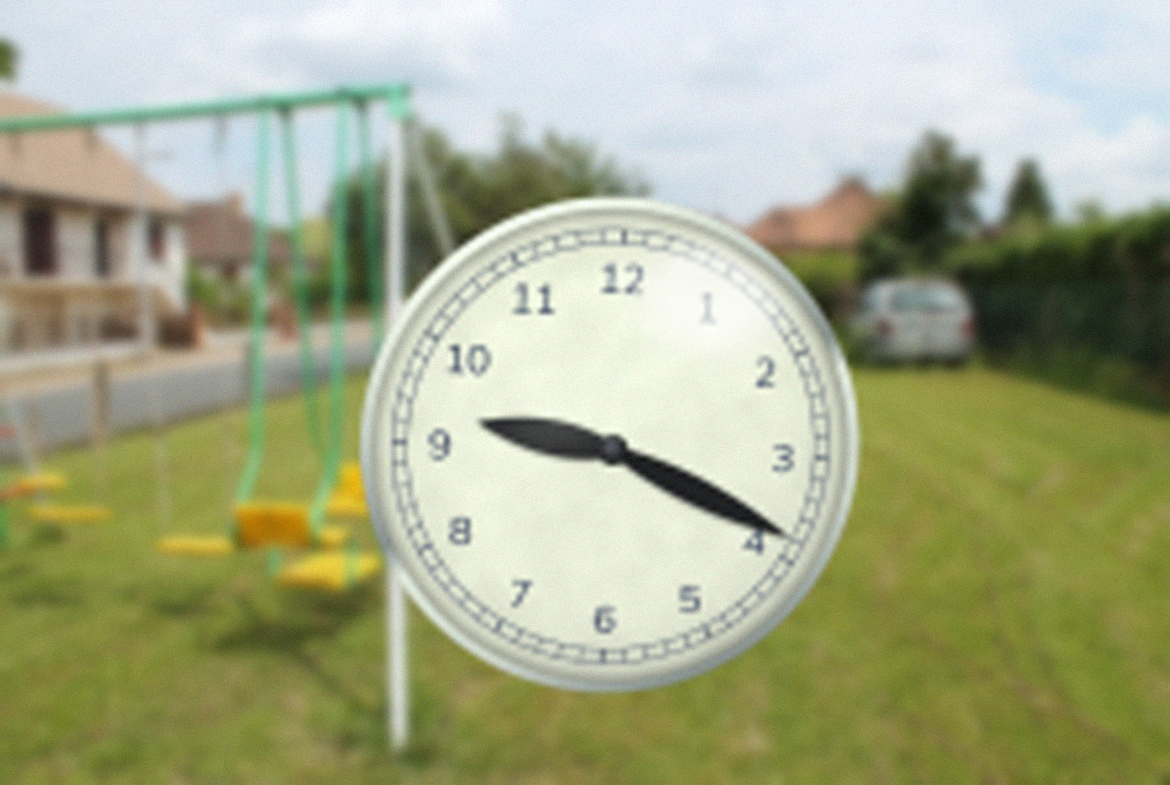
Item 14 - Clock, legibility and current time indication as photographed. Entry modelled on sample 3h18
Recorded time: 9h19
